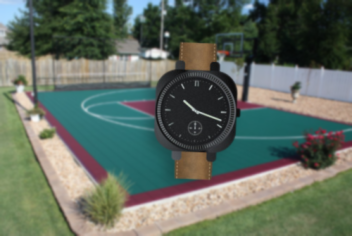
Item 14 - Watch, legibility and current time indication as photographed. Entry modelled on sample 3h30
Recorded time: 10h18
